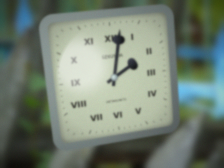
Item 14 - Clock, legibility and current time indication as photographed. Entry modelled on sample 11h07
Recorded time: 2h02
